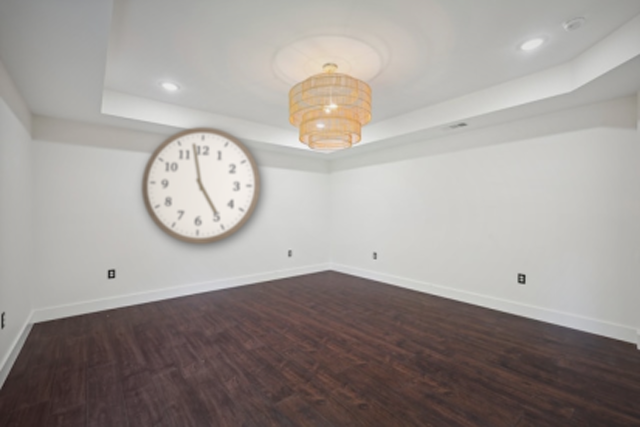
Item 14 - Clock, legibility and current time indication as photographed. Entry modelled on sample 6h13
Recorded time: 4h58
